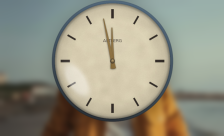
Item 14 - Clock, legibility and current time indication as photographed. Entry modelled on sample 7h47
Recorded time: 11h58
